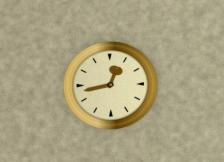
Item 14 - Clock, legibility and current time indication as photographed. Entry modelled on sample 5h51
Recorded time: 12h43
